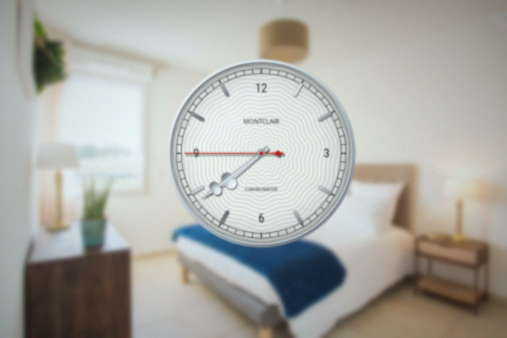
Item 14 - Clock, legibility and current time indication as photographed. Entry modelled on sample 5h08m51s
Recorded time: 7h38m45s
